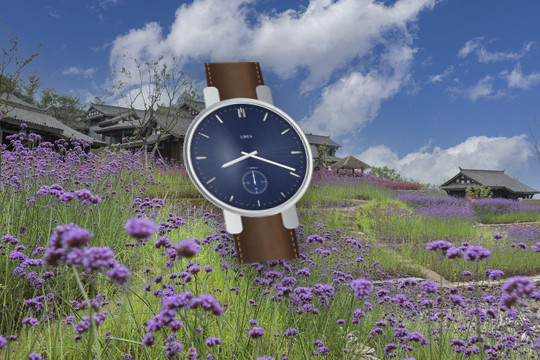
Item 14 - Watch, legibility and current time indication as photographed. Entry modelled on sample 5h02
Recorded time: 8h19
